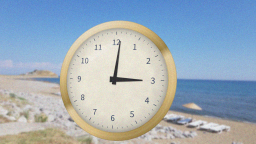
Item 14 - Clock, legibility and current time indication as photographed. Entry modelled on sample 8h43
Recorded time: 3h01
